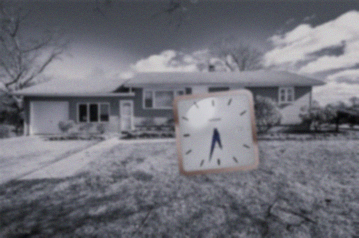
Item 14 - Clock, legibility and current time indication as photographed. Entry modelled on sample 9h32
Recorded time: 5h33
